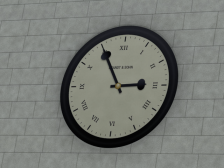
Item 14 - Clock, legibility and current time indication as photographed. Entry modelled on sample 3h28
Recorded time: 2h55
